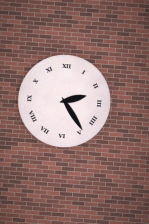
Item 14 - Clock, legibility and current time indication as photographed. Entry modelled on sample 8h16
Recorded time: 2h24
